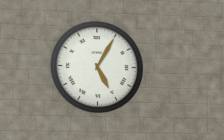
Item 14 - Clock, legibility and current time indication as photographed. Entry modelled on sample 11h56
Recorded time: 5h05
